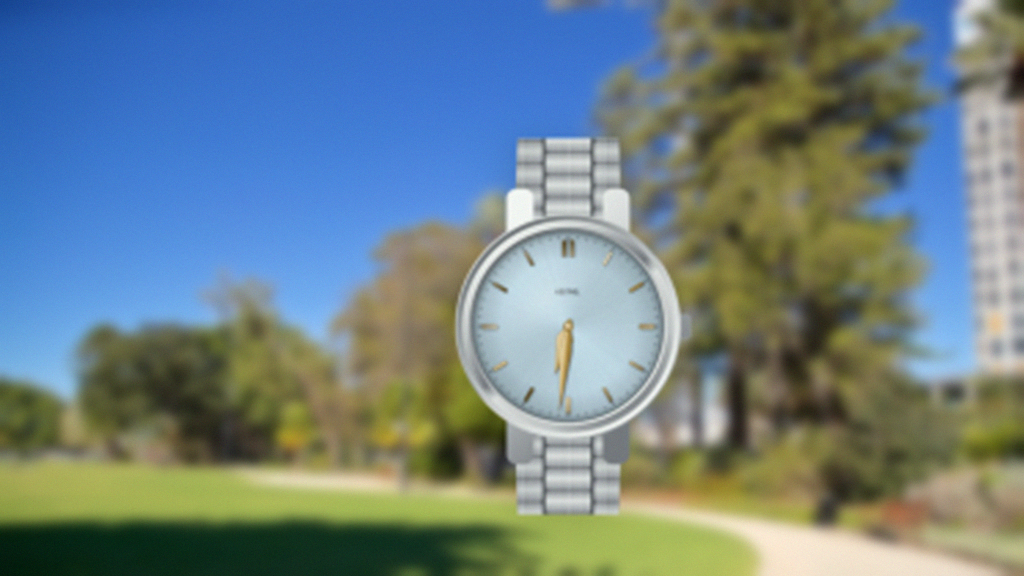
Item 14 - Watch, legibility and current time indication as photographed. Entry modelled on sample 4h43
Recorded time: 6h31
